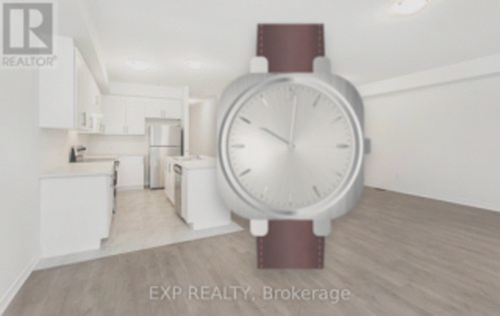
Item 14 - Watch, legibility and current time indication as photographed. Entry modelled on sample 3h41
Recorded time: 10h01
